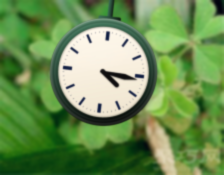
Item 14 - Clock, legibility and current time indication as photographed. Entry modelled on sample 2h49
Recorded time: 4h16
